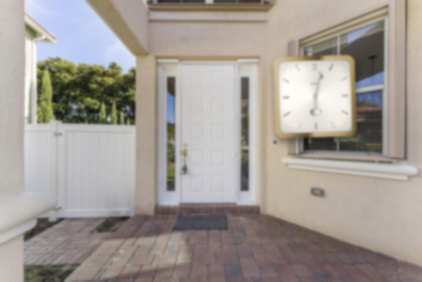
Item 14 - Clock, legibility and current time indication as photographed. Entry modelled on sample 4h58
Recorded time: 6h02
